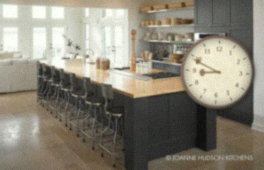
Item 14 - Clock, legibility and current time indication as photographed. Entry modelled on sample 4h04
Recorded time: 8h49
